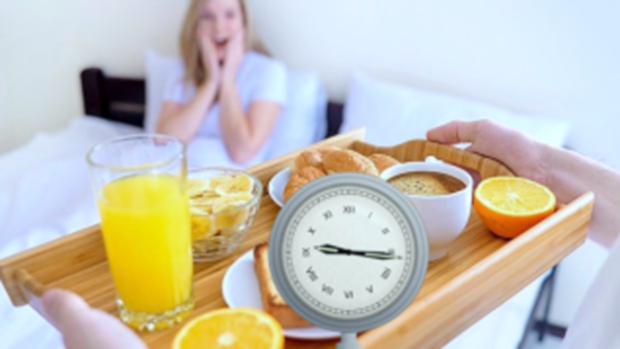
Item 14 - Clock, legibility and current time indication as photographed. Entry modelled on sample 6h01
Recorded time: 9h16
